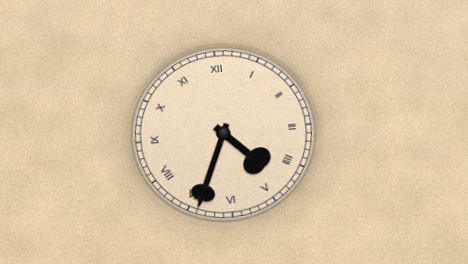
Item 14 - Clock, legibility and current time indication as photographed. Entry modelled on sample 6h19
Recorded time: 4h34
